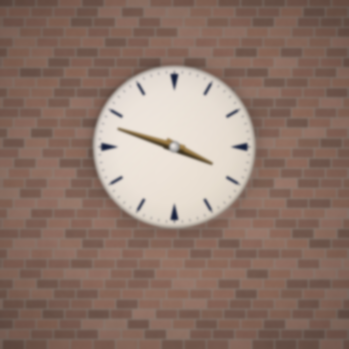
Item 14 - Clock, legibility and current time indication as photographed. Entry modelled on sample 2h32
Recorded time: 3h48
